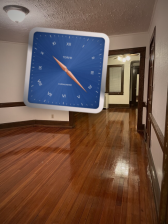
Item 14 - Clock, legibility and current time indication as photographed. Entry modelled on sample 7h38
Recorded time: 10h22
